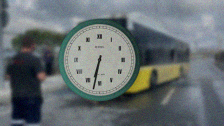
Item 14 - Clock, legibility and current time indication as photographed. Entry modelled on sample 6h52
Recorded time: 6h32
